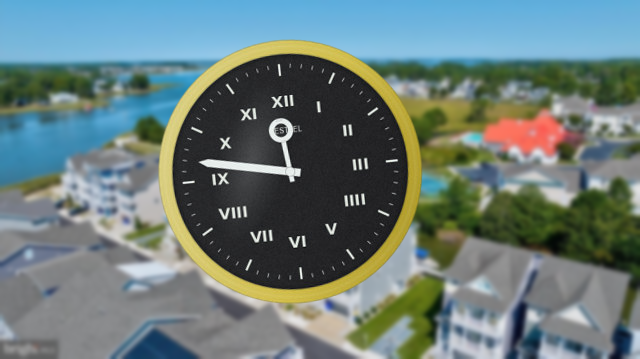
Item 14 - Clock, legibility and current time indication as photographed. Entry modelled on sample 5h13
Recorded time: 11h47
